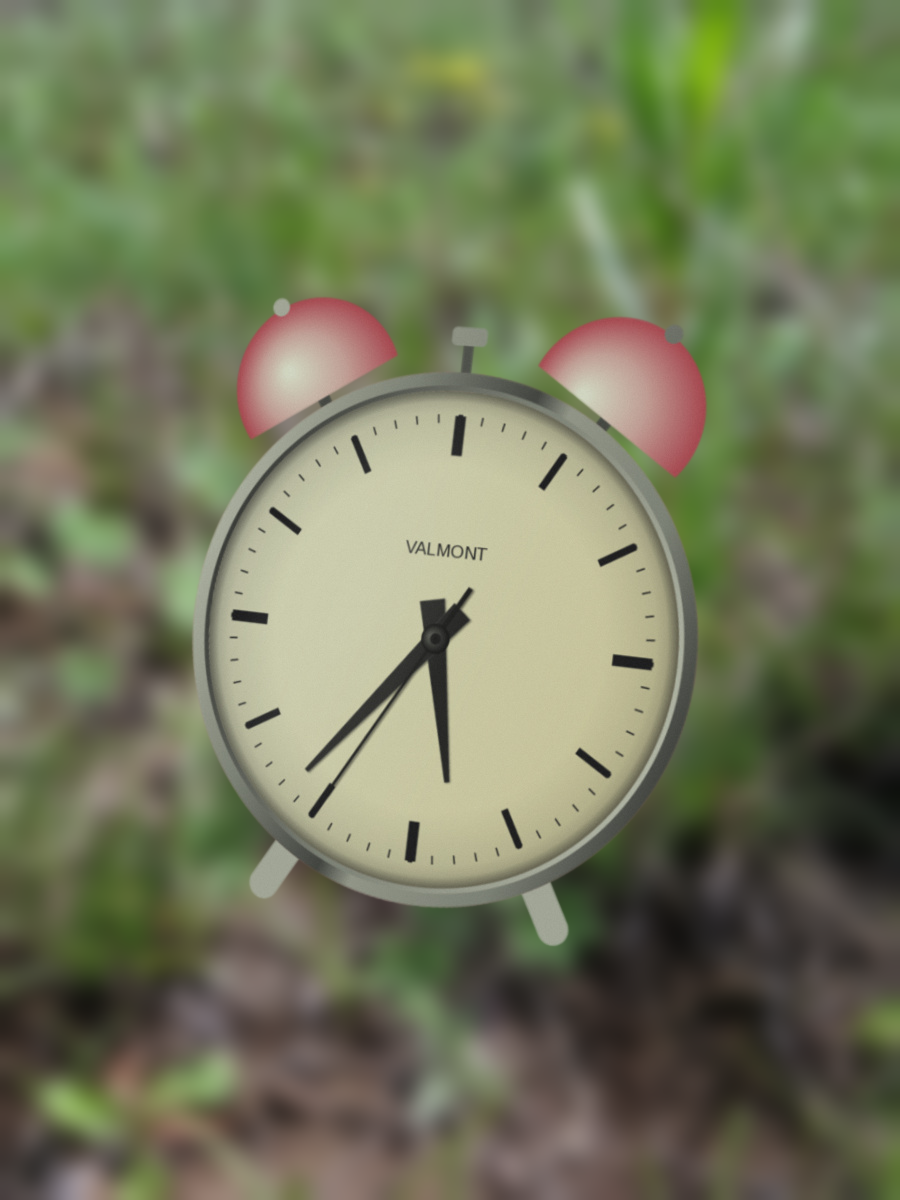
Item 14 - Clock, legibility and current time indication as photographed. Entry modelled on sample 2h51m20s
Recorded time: 5h36m35s
